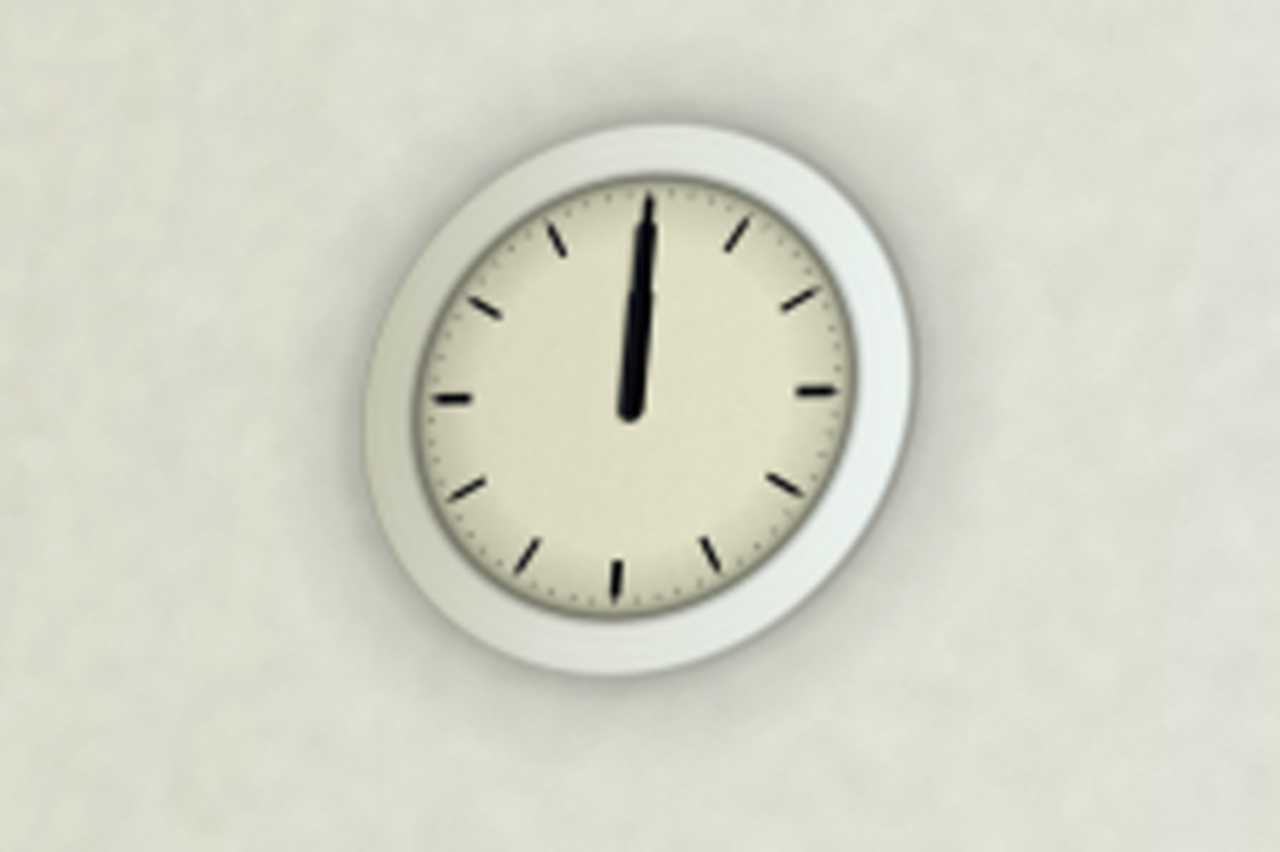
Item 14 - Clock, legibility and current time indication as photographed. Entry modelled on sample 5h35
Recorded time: 12h00
